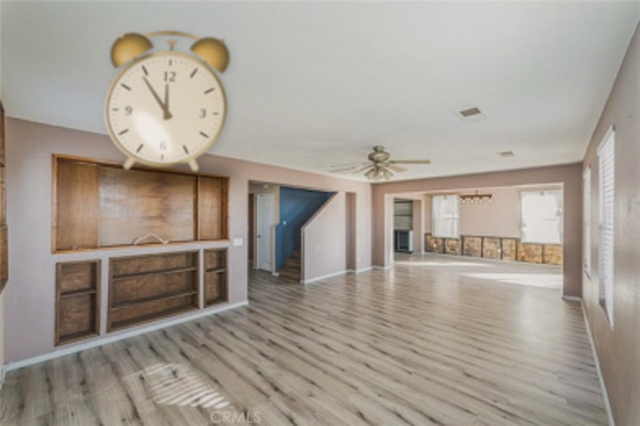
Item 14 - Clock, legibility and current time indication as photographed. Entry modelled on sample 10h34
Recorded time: 11h54
